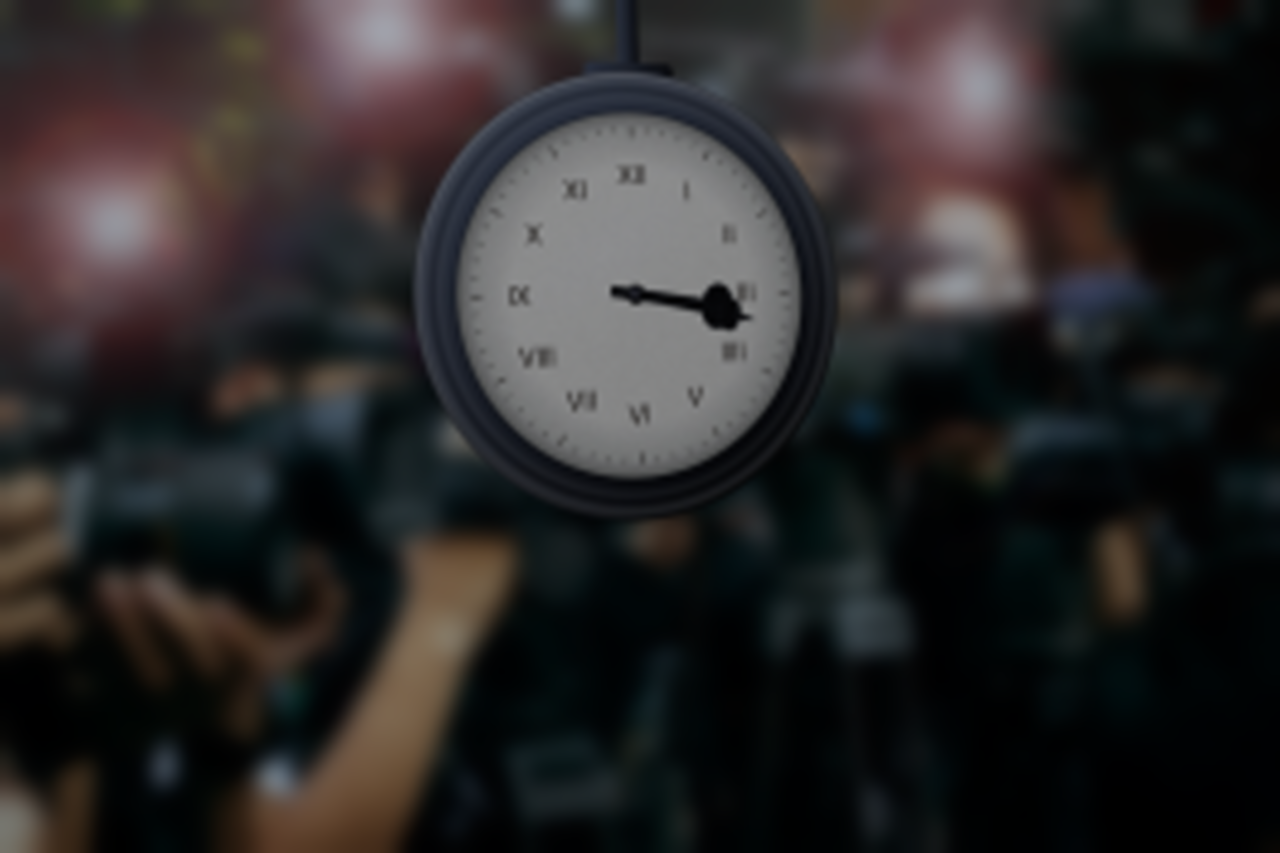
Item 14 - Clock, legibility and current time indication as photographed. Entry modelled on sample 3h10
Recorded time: 3h17
